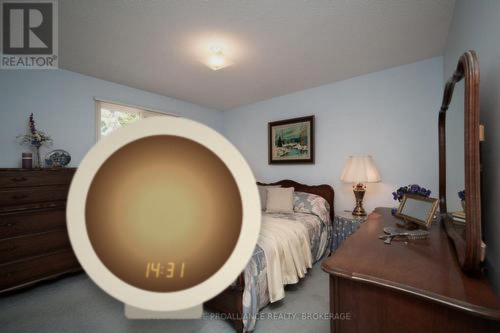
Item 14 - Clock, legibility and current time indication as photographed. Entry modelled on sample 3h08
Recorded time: 14h31
